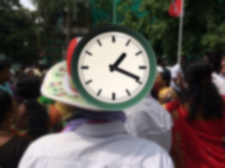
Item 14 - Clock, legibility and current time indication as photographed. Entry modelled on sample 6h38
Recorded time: 1h19
